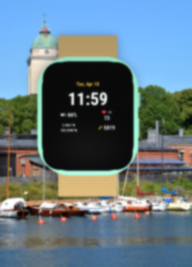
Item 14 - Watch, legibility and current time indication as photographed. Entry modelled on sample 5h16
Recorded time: 11h59
